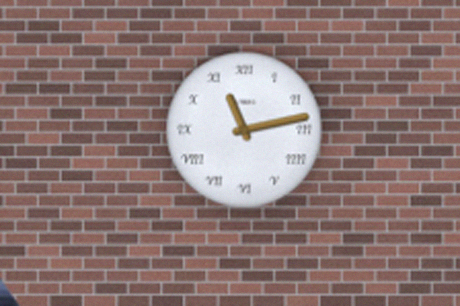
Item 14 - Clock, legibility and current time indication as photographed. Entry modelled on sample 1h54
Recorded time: 11h13
